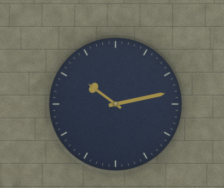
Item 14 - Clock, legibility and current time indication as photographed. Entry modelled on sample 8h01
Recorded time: 10h13
